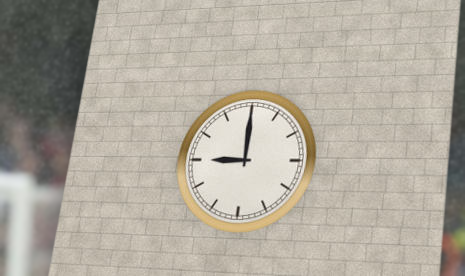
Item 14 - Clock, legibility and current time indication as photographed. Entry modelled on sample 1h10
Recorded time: 9h00
